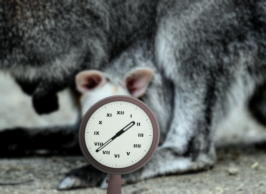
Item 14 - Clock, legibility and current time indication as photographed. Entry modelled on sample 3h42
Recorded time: 1h38
